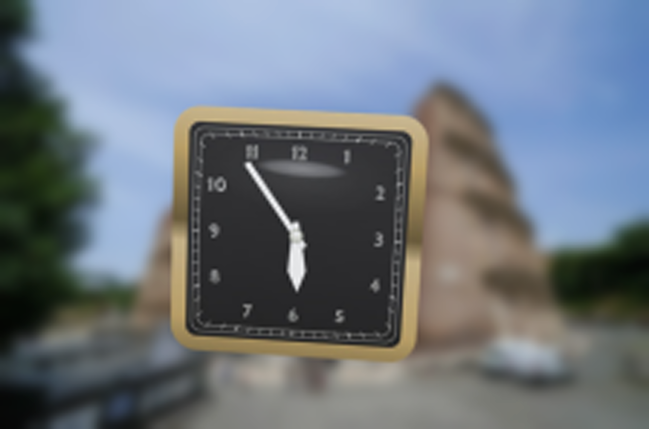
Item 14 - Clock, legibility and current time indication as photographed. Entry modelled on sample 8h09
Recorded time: 5h54
